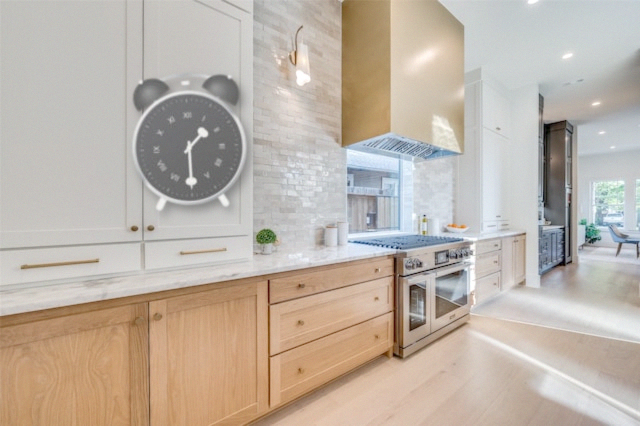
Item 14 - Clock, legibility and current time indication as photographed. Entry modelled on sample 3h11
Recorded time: 1h30
